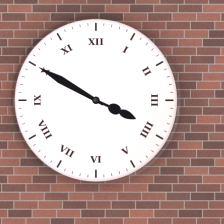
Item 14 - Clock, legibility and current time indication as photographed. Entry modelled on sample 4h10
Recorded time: 3h50
